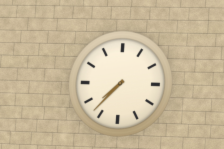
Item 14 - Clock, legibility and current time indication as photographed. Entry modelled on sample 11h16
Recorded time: 7h37
